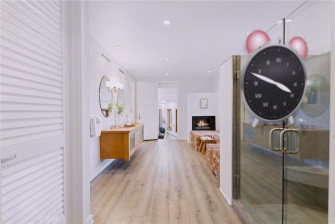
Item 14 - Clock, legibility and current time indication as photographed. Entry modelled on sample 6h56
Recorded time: 3h48
